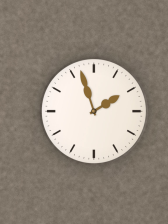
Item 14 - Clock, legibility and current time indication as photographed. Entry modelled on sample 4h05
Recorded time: 1h57
